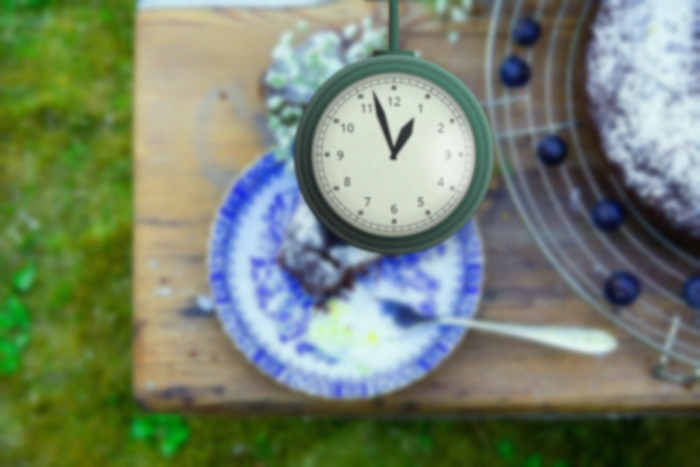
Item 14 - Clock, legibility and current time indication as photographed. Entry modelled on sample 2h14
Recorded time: 12h57
